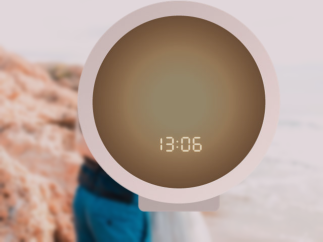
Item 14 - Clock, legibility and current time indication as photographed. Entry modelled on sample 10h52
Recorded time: 13h06
